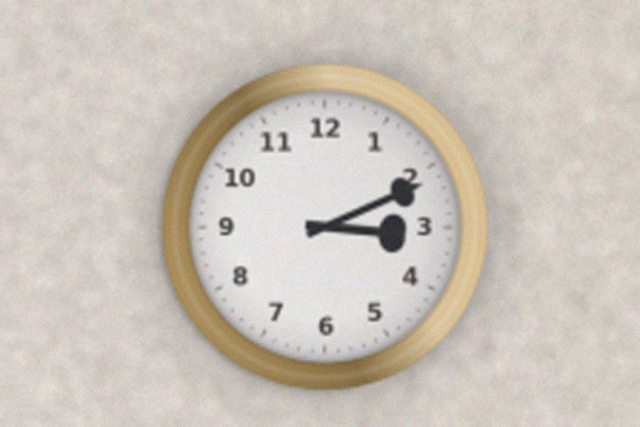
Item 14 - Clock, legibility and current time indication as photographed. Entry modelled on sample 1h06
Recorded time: 3h11
